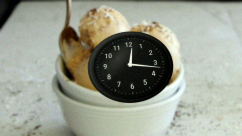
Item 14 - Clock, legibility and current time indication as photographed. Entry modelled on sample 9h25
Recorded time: 12h17
